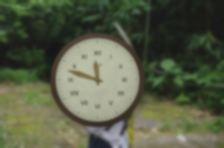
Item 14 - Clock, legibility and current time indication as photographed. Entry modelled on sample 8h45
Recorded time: 11h48
